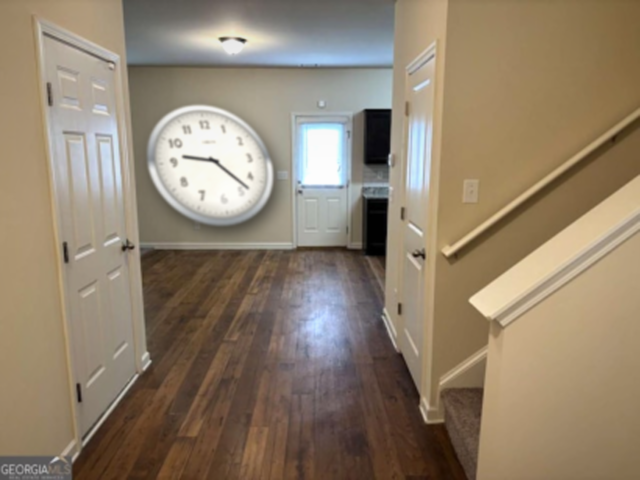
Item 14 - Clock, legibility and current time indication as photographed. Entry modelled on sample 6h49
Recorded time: 9h23
